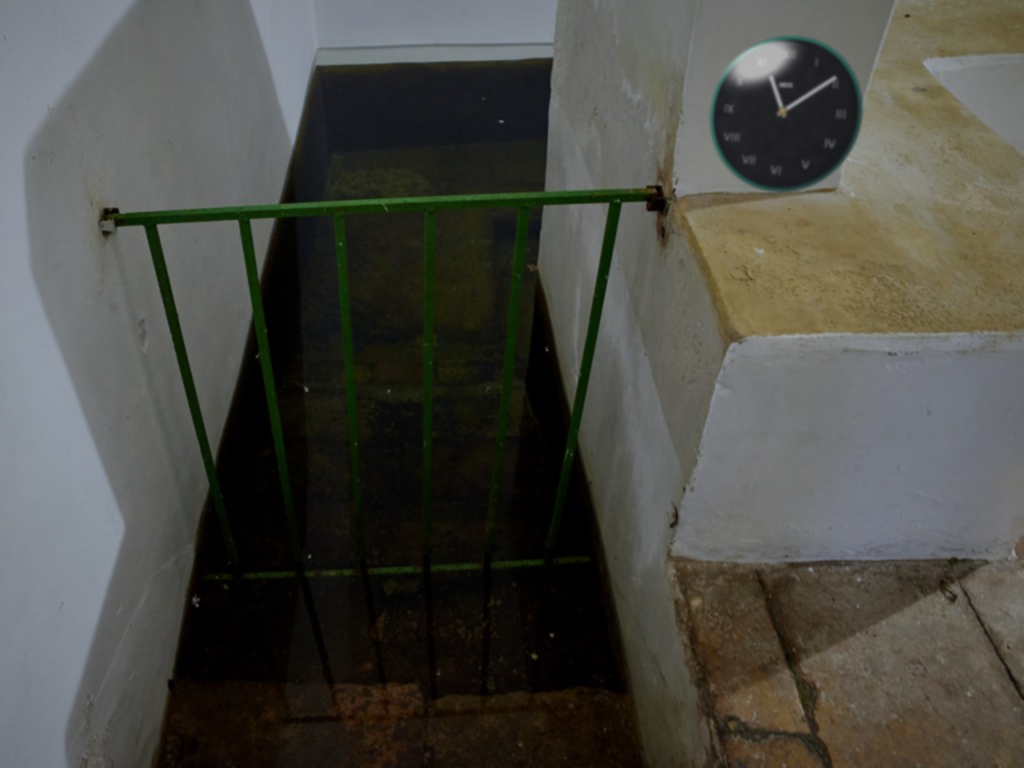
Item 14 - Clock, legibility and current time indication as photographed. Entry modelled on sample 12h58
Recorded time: 11h09
